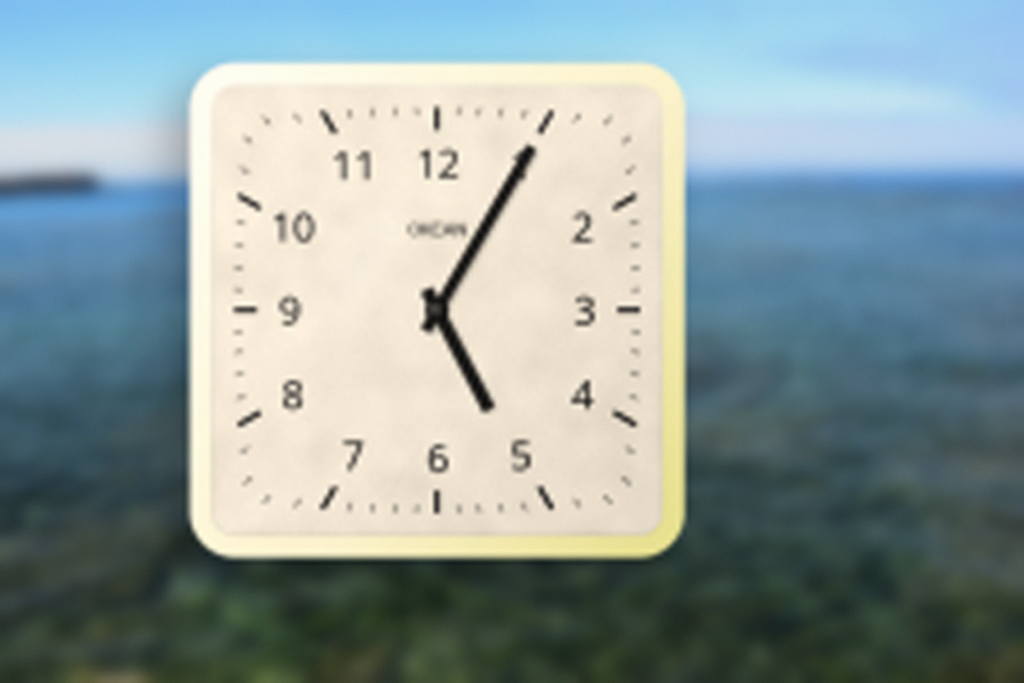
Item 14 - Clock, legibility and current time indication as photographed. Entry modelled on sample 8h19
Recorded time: 5h05
